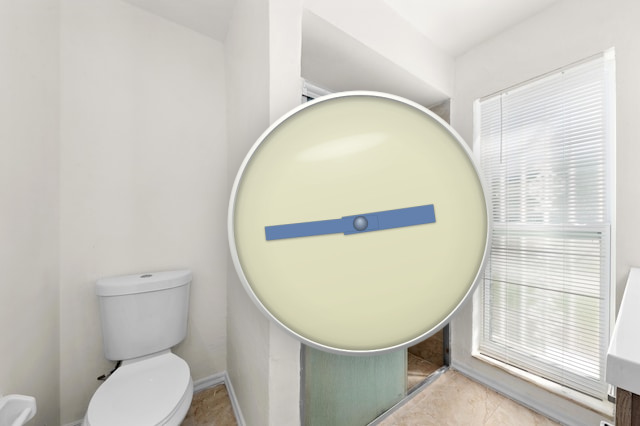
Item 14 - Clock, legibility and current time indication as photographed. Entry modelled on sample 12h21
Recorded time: 2h44
